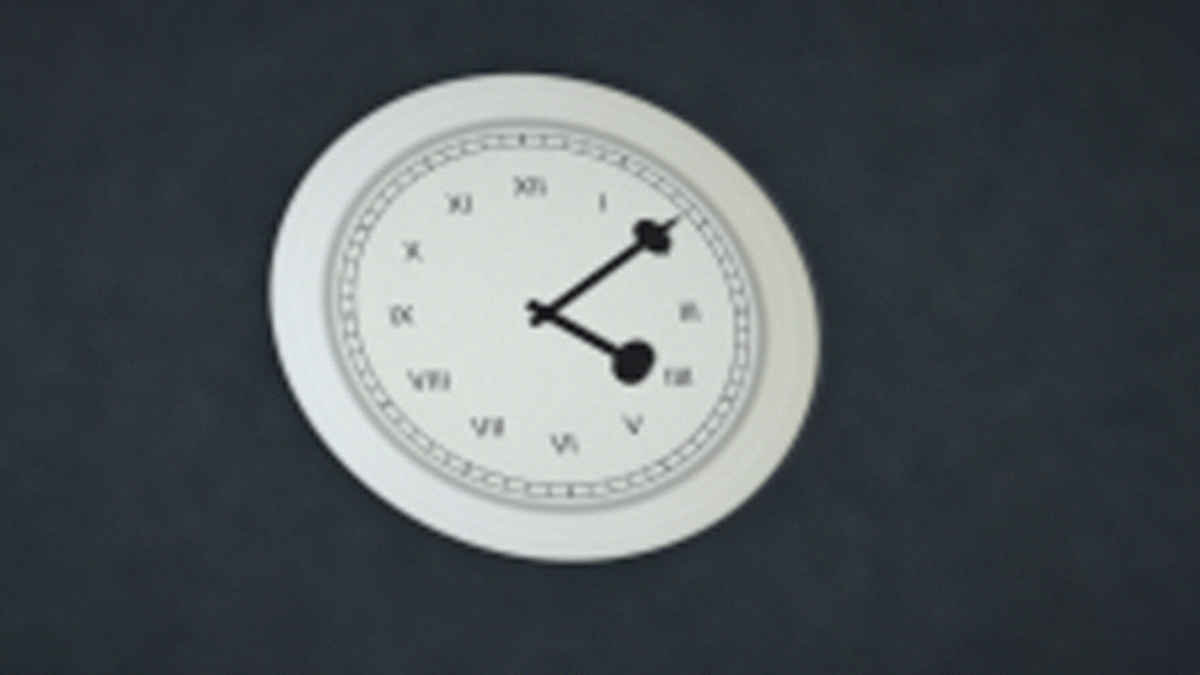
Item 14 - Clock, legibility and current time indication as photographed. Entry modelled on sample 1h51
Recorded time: 4h09
